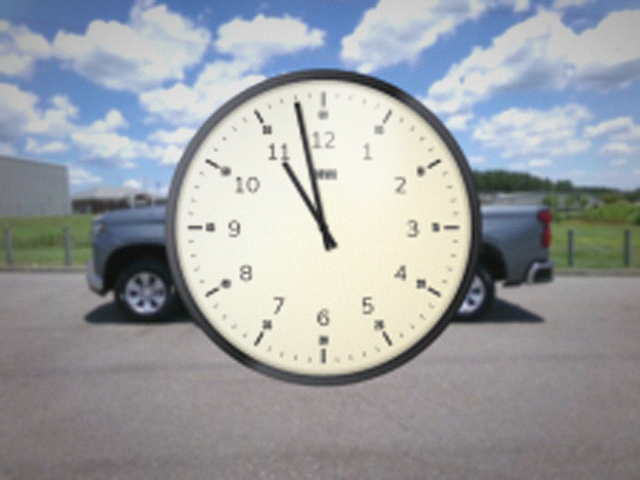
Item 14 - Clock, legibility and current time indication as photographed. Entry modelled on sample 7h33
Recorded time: 10h58
